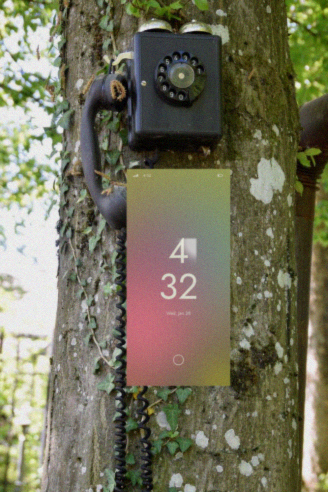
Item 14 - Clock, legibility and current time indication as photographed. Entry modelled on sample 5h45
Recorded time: 4h32
